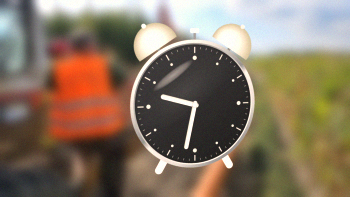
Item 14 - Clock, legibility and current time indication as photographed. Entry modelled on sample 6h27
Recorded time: 9h32
